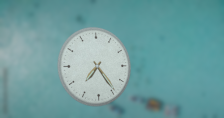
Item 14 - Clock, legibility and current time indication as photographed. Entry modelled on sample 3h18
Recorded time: 7h24
